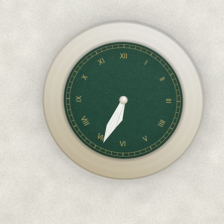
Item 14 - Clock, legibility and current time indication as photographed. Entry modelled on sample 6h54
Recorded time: 6h34
